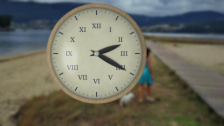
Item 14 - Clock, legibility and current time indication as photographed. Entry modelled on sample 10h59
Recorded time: 2h20
